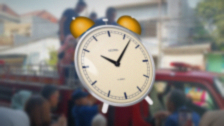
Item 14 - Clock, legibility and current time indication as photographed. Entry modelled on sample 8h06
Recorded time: 10h07
